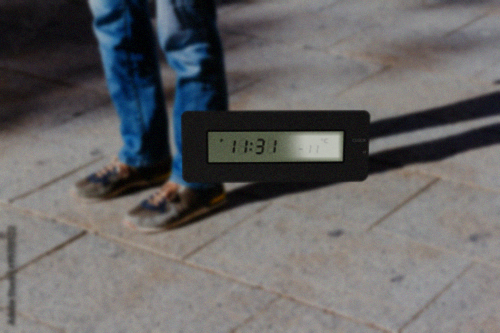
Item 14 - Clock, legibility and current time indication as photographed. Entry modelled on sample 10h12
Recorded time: 11h31
